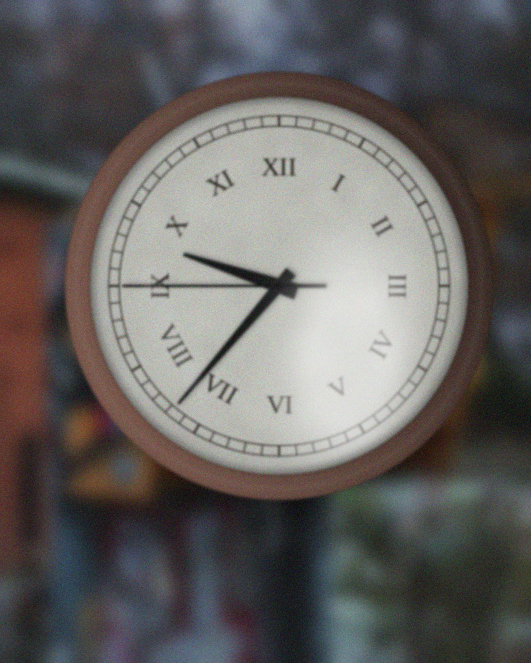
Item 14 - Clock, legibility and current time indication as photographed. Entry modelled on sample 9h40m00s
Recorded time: 9h36m45s
